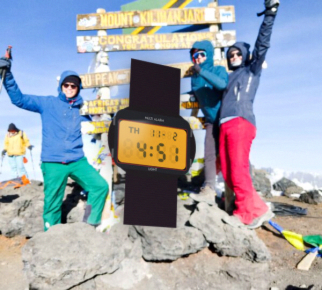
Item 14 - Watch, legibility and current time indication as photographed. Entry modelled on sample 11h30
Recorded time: 4h51
